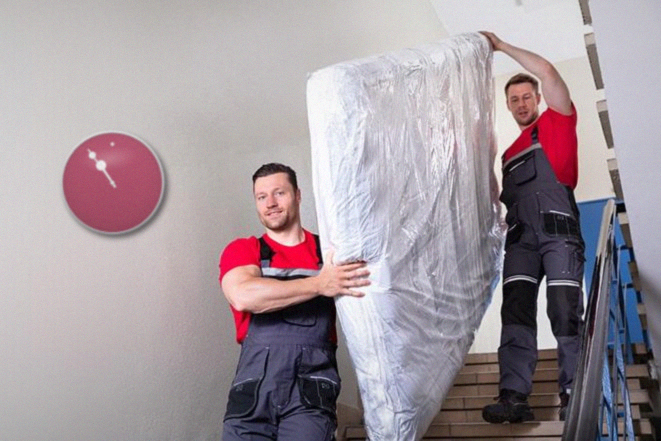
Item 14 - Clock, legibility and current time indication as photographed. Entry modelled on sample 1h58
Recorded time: 10h54
